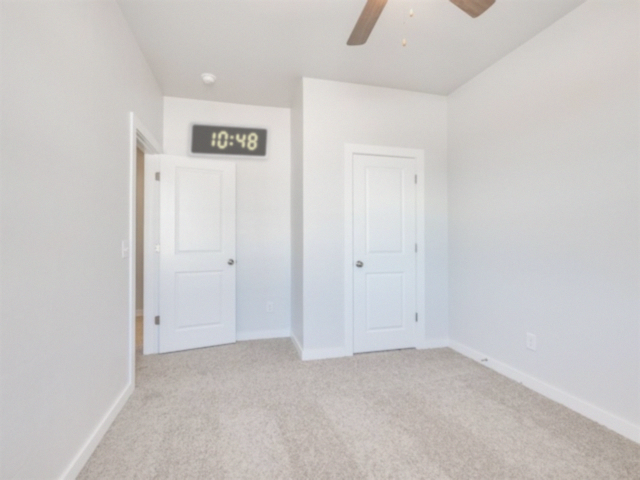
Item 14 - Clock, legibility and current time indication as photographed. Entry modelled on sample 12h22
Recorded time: 10h48
